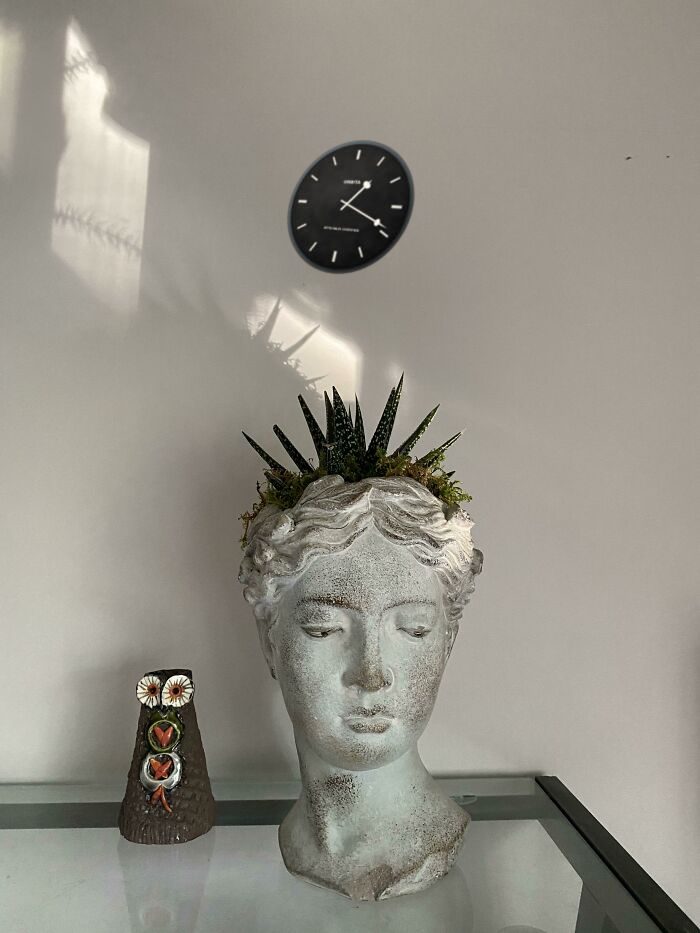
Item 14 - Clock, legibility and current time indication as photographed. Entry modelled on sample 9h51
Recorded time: 1h19
